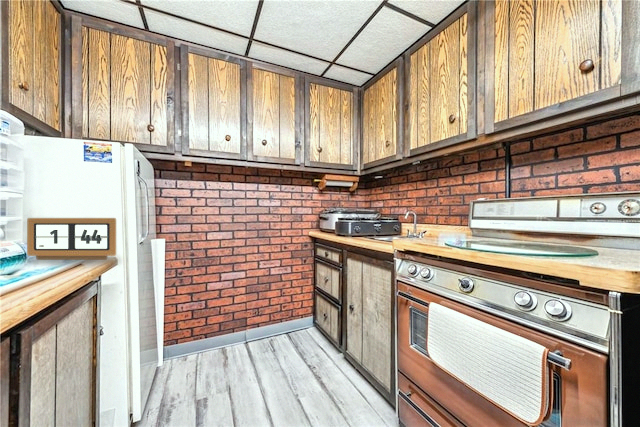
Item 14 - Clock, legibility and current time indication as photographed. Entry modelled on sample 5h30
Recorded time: 1h44
